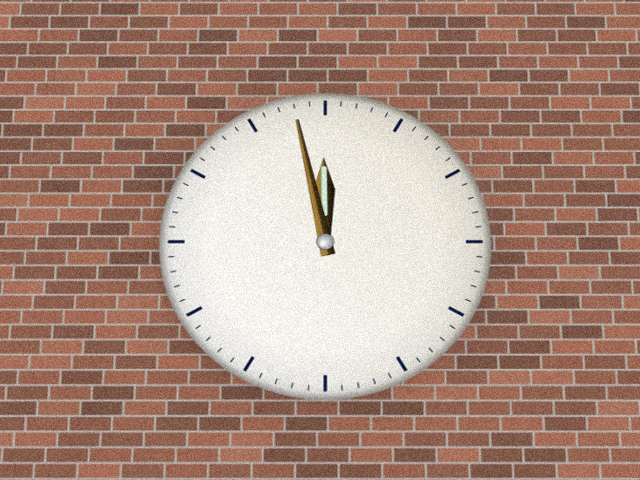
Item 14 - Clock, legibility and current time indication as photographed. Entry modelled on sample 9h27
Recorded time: 11h58
